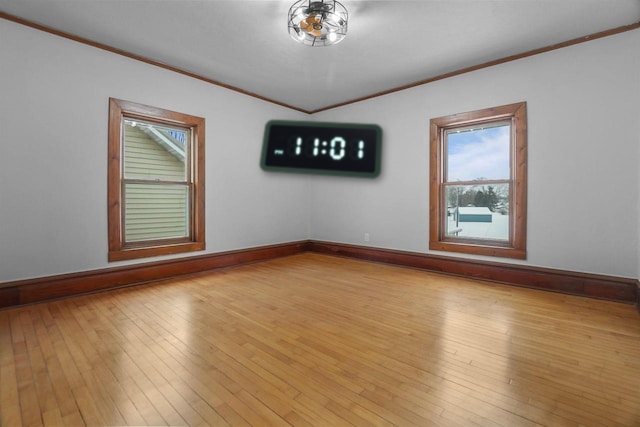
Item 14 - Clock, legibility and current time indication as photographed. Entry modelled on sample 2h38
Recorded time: 11h01
